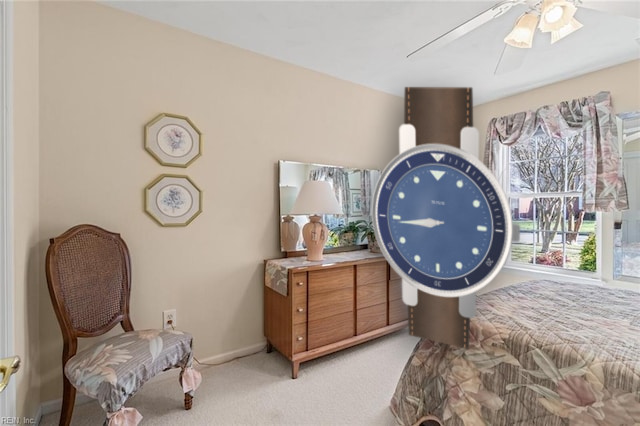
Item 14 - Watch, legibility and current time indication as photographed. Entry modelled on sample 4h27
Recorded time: 8h44
